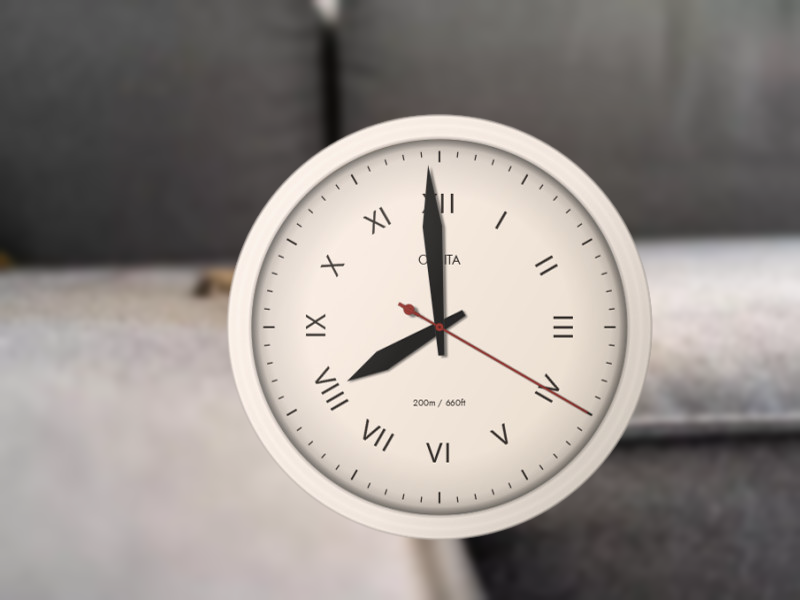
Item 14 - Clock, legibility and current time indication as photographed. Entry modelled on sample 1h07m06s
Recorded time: 7h59m20s
